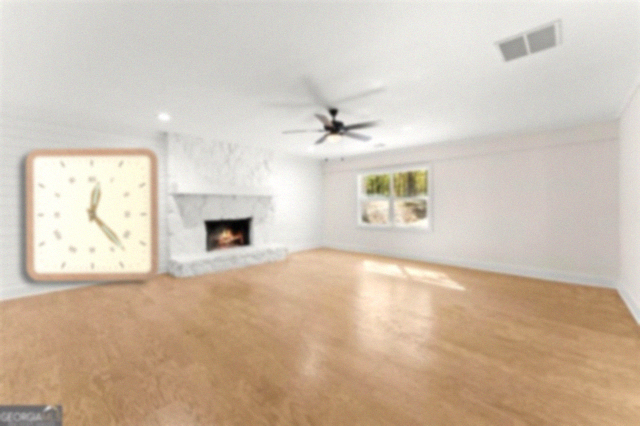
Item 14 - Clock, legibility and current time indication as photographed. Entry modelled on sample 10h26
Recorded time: 12h23
